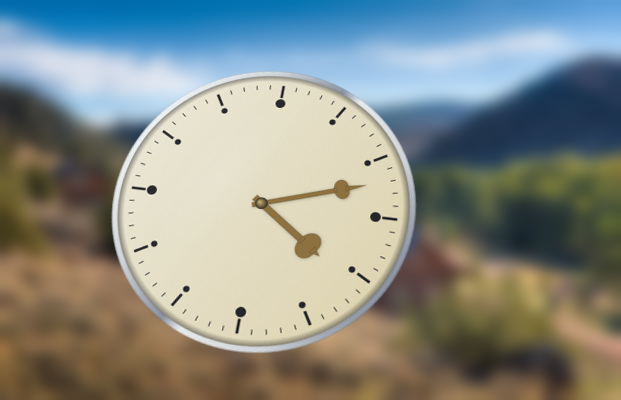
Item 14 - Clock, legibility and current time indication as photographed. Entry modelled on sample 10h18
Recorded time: 4h12
